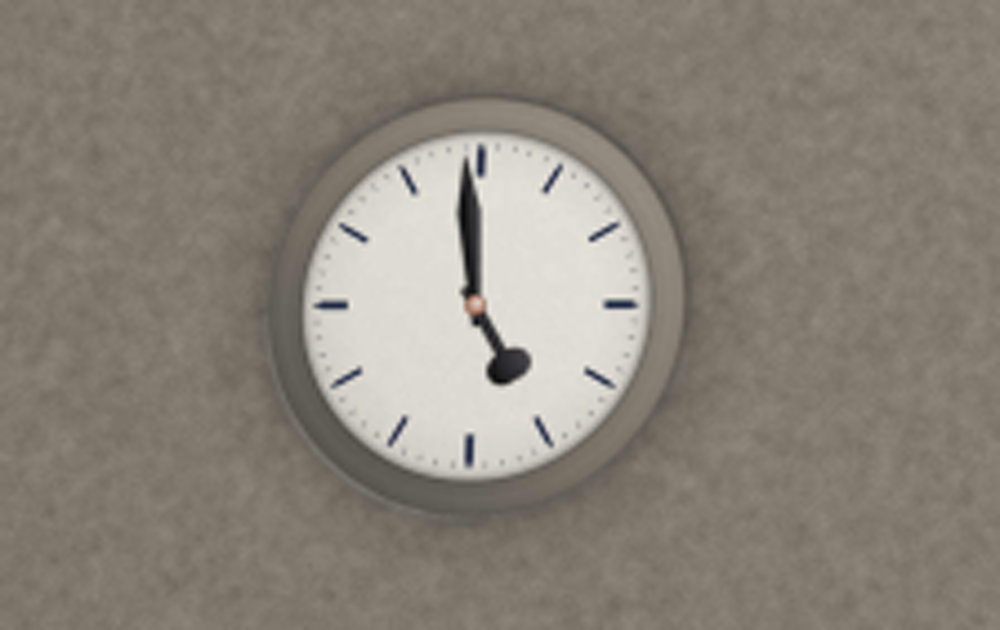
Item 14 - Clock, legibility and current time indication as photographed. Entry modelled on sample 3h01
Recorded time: 4h59
